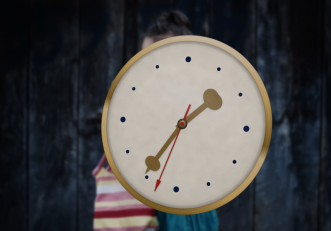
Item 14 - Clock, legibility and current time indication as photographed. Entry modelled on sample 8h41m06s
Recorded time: 1h35m33s
